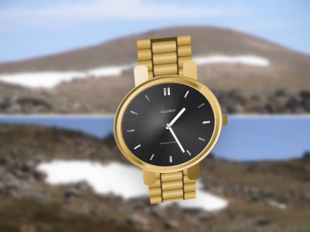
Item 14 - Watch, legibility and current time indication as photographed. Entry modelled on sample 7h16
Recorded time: 1h26
